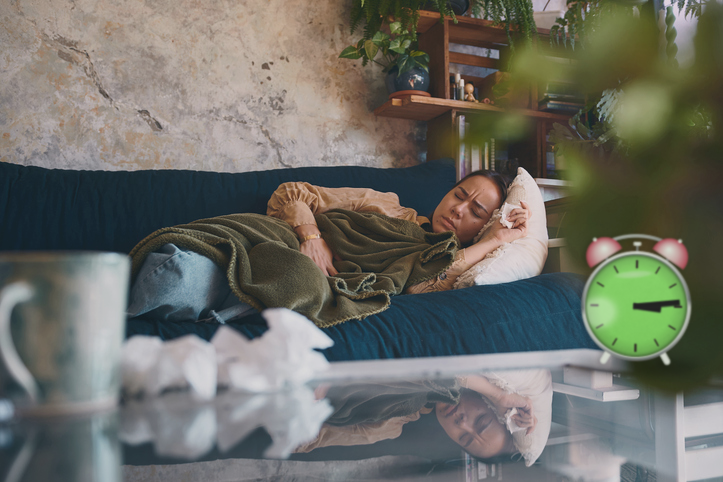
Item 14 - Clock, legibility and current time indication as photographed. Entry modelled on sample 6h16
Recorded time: 3h14
